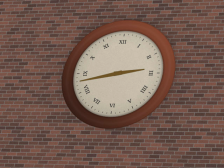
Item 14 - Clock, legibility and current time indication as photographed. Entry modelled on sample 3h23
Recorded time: 2h43
